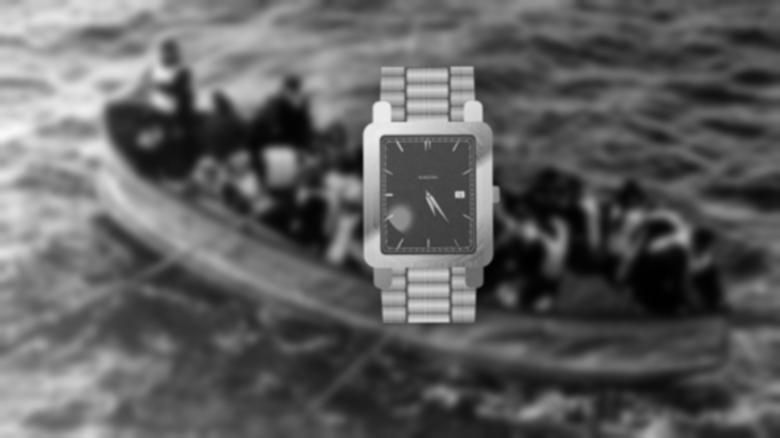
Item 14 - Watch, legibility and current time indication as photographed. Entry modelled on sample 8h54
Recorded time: 5h24
